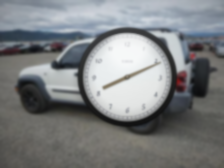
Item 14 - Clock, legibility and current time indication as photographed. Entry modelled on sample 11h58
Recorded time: 8h11
